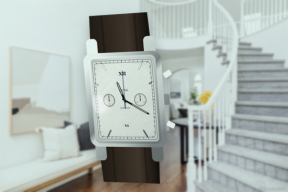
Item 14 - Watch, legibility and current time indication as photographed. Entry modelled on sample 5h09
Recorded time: 11h20
